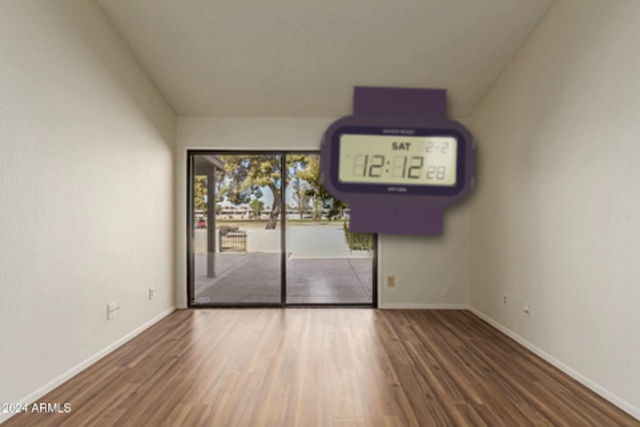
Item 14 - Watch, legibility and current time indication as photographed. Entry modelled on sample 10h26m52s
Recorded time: 12h12m28s
